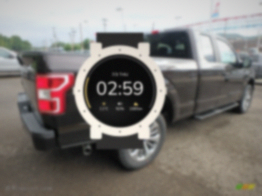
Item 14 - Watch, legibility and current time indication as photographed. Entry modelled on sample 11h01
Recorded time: 2h59
